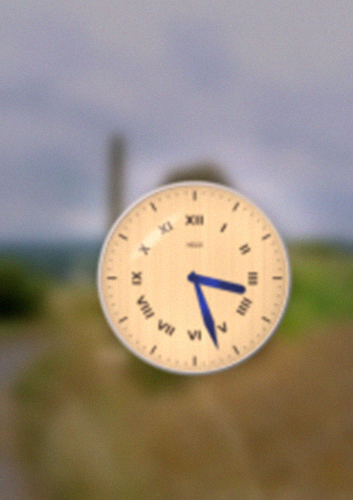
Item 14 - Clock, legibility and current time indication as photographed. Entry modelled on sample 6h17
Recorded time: 3h27
